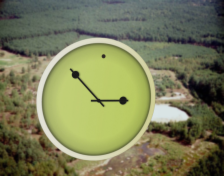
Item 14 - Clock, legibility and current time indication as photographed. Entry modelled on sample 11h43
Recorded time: 2h52
